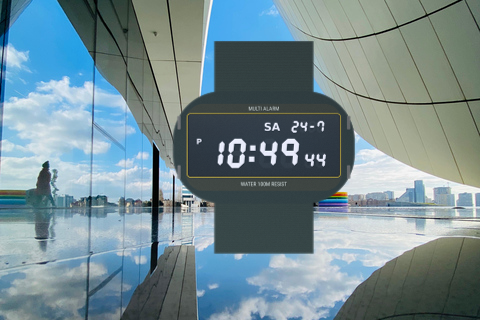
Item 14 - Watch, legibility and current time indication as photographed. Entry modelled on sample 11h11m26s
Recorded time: 10h49m44s
